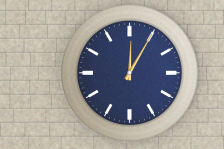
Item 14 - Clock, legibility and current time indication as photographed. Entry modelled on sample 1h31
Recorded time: 12h05
